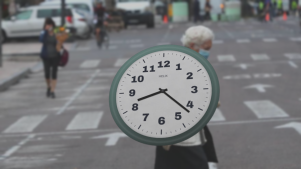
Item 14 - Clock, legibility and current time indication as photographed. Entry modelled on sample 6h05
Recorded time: 8h22
